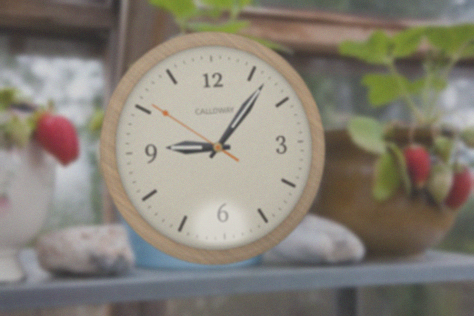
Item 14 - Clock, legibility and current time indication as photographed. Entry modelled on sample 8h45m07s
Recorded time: 9h06m51s
